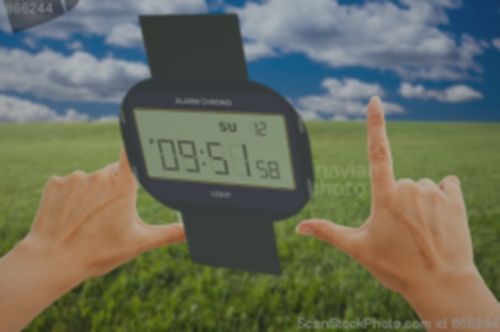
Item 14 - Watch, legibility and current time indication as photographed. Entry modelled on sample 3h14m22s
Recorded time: 9h51m58s
